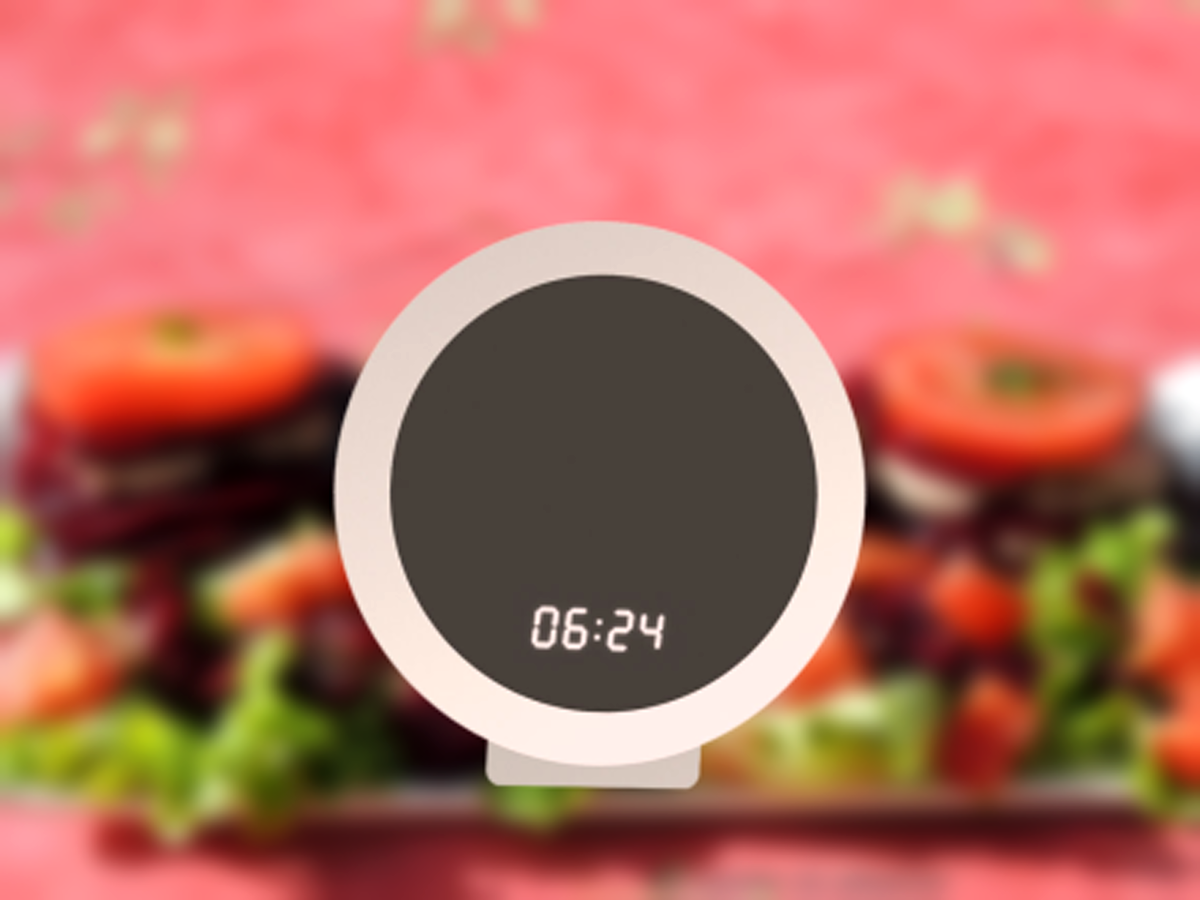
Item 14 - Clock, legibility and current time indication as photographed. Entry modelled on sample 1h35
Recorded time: 6h24
